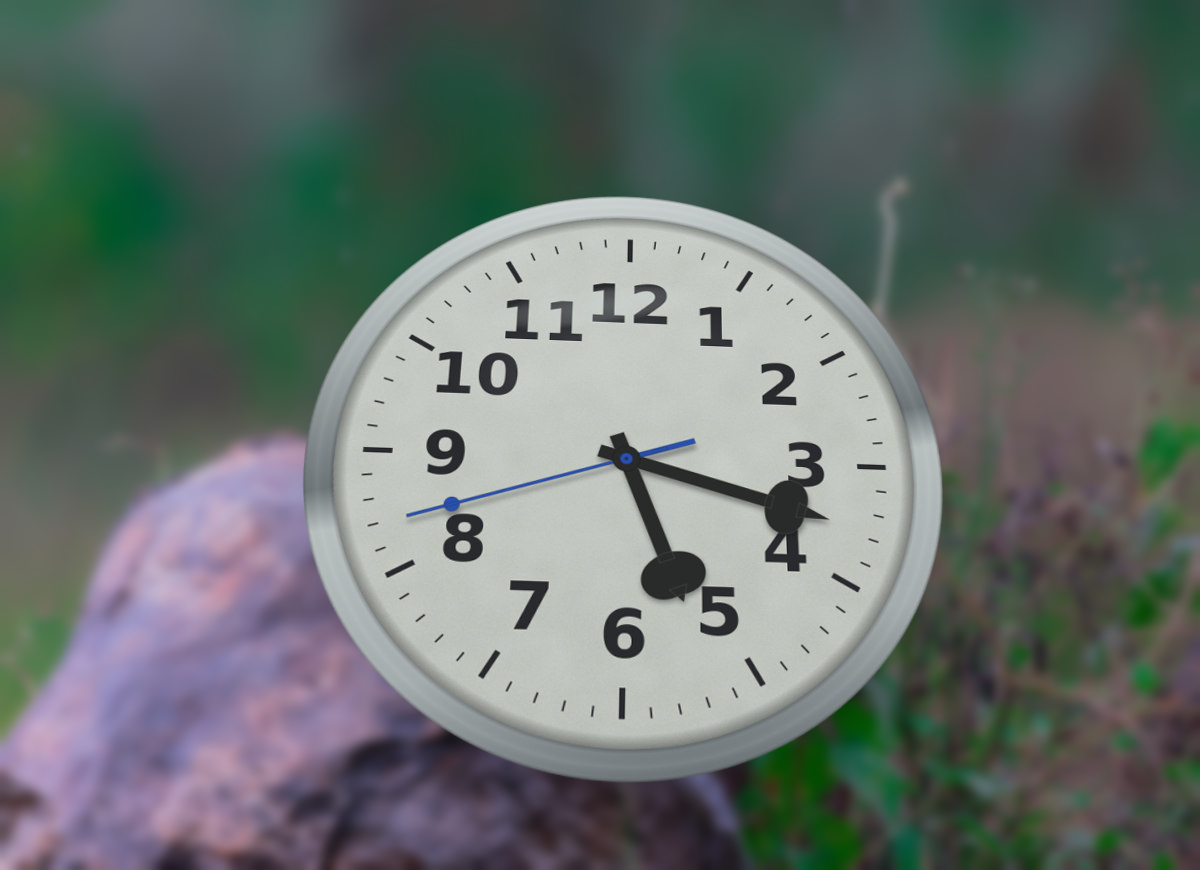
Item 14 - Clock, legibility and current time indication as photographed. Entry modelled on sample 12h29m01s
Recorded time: 5h17m42s
